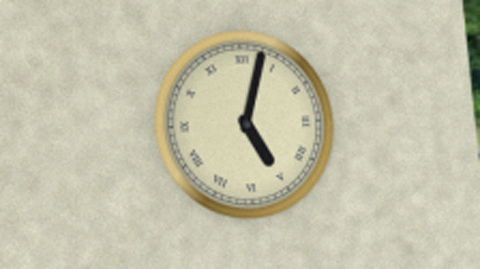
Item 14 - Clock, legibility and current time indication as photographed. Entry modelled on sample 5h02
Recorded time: 5h03
